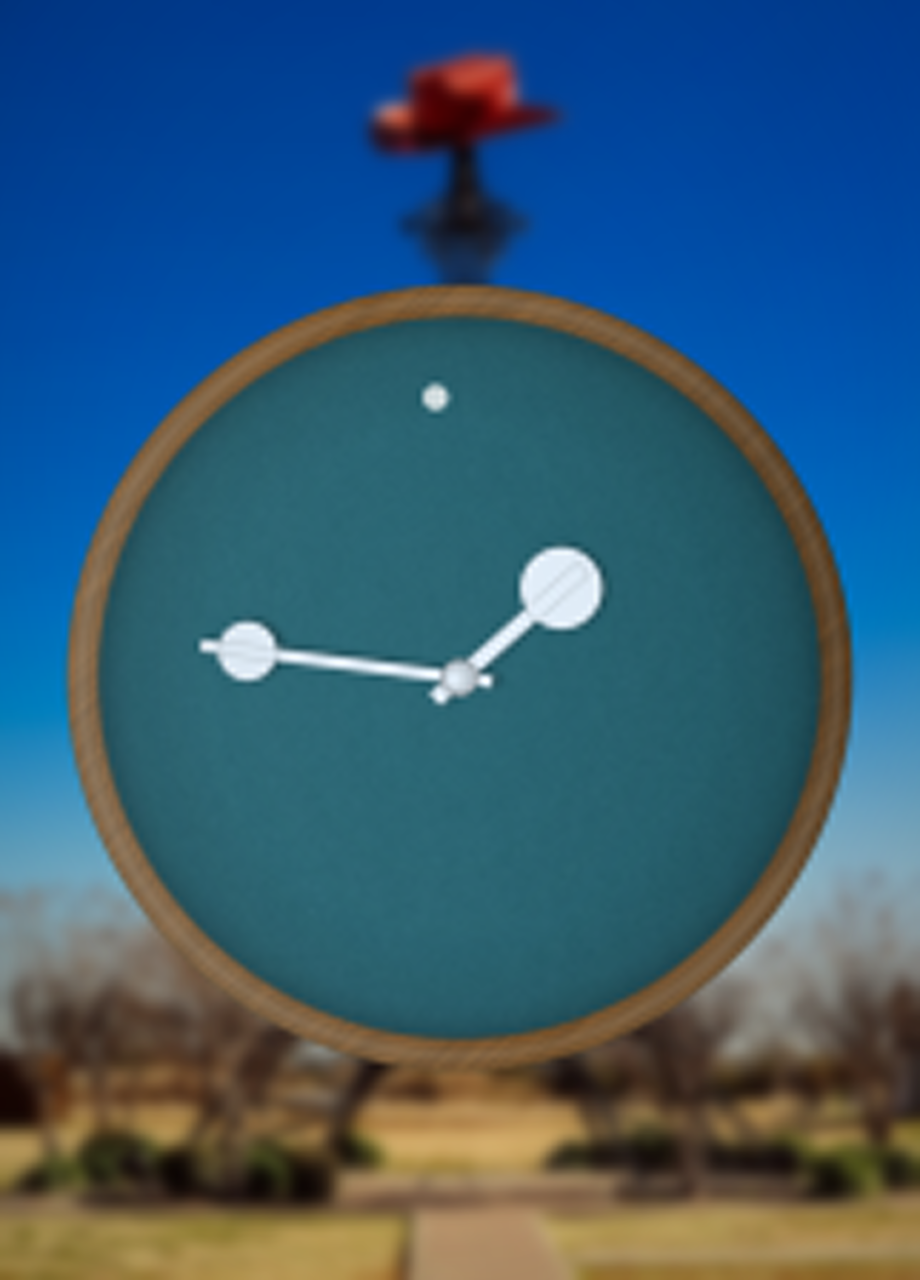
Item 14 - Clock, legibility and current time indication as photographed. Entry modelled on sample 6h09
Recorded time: 1h47
